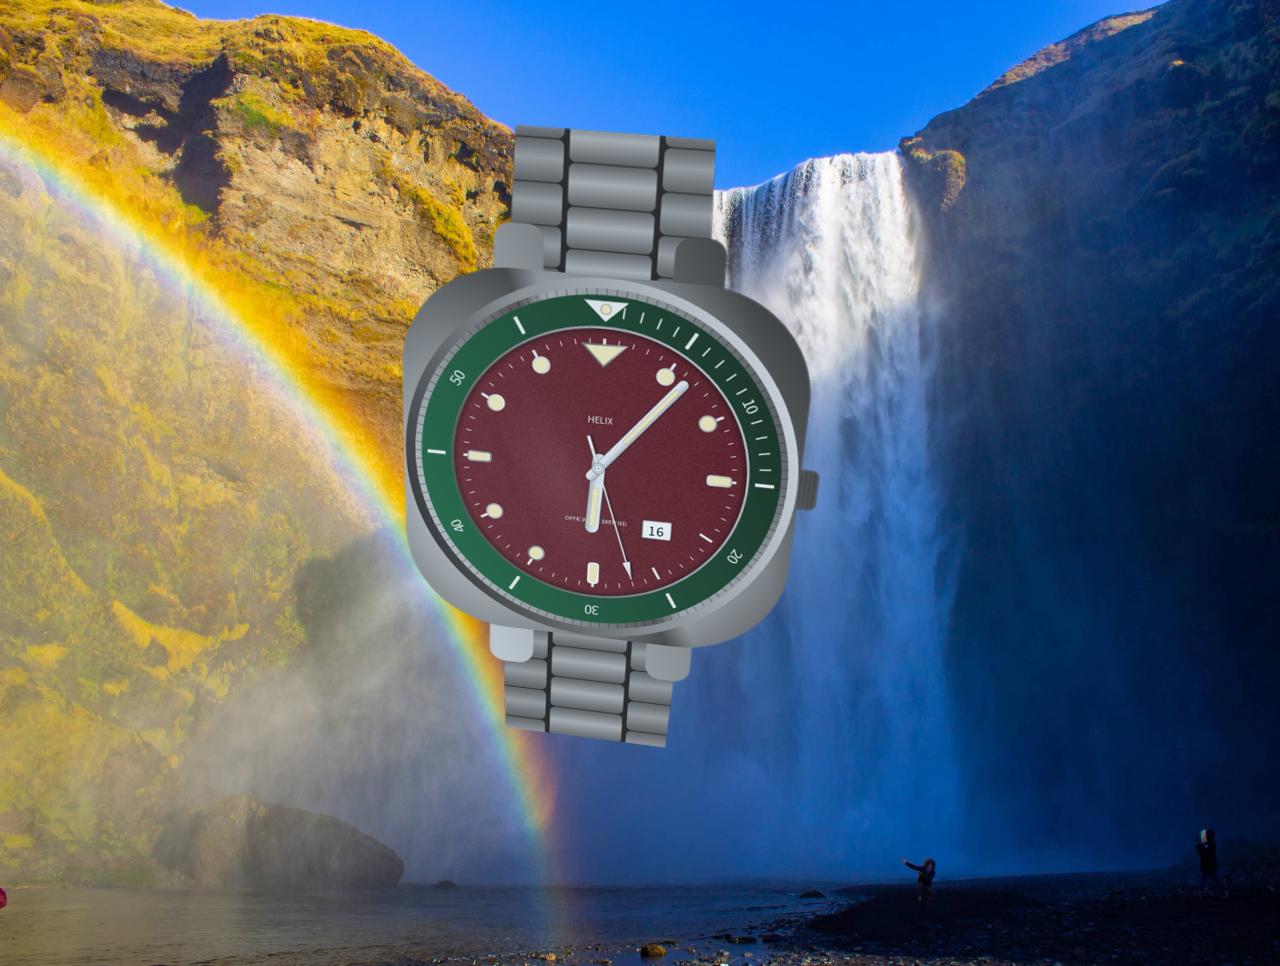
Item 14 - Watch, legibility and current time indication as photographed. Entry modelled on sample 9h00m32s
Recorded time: 6h06m27s
